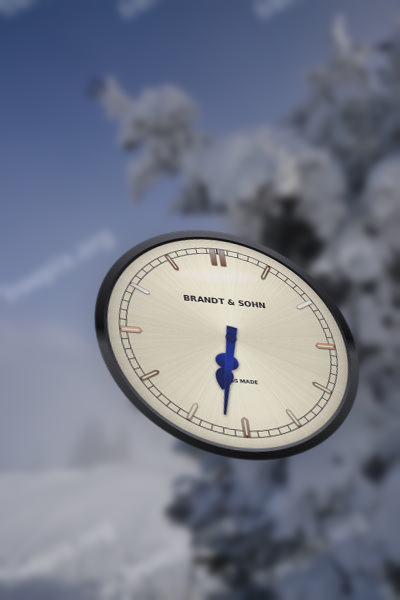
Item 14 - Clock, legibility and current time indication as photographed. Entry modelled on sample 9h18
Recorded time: 6h32
